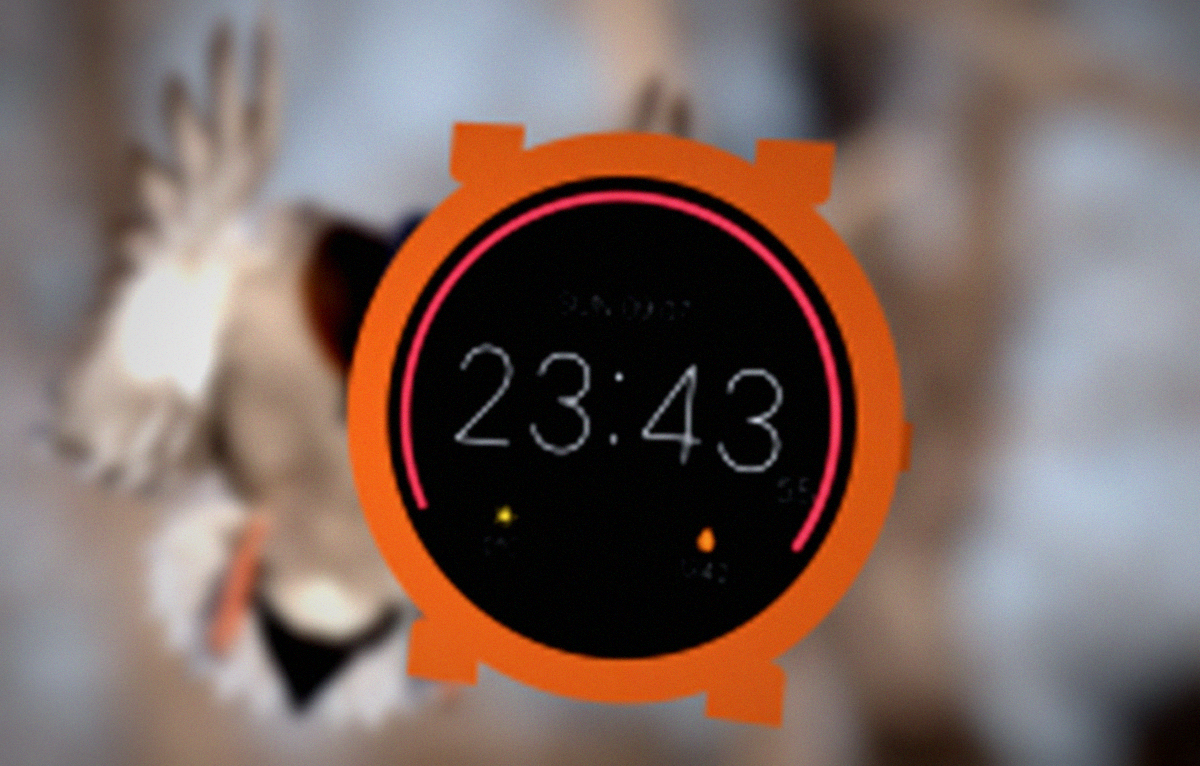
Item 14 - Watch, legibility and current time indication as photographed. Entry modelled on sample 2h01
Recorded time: 23h43
